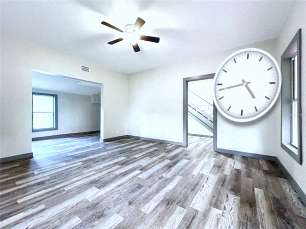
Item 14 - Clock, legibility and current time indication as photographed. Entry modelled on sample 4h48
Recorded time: 4h43
